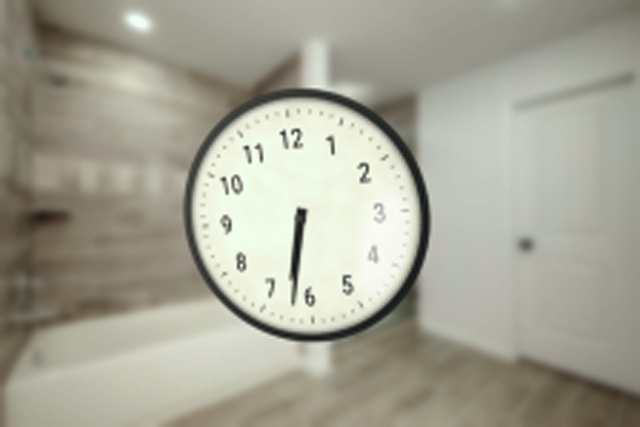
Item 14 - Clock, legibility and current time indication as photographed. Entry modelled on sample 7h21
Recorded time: 6h32
